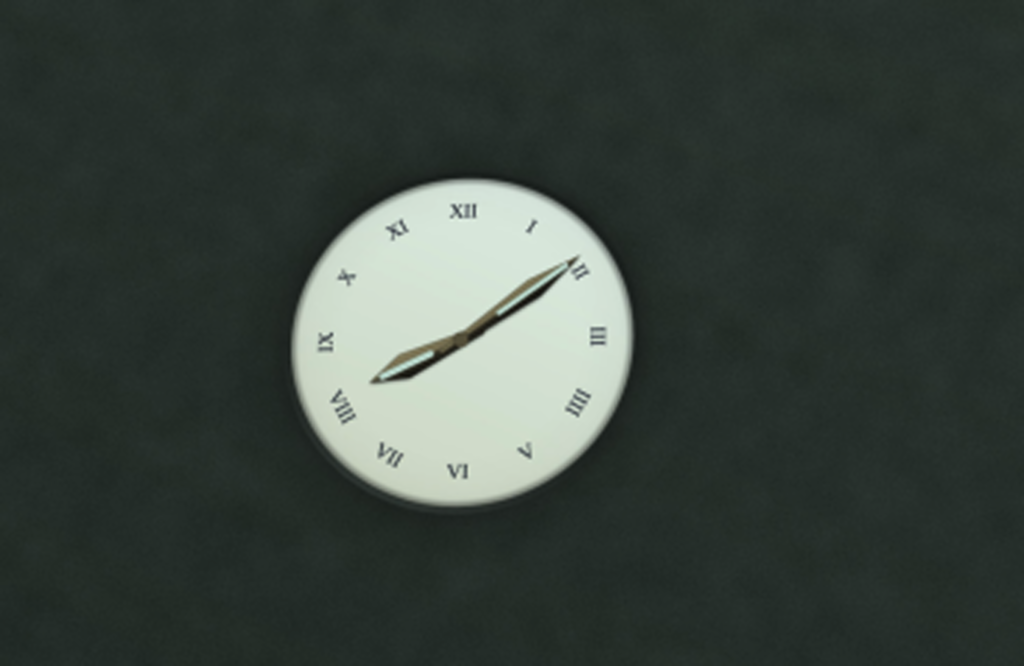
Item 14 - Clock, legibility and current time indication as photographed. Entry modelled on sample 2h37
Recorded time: 8h09
